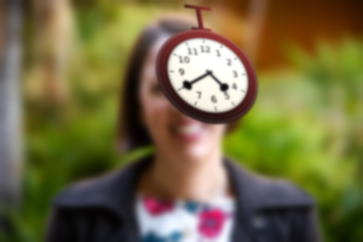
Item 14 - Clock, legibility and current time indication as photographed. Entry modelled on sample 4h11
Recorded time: 4h40
